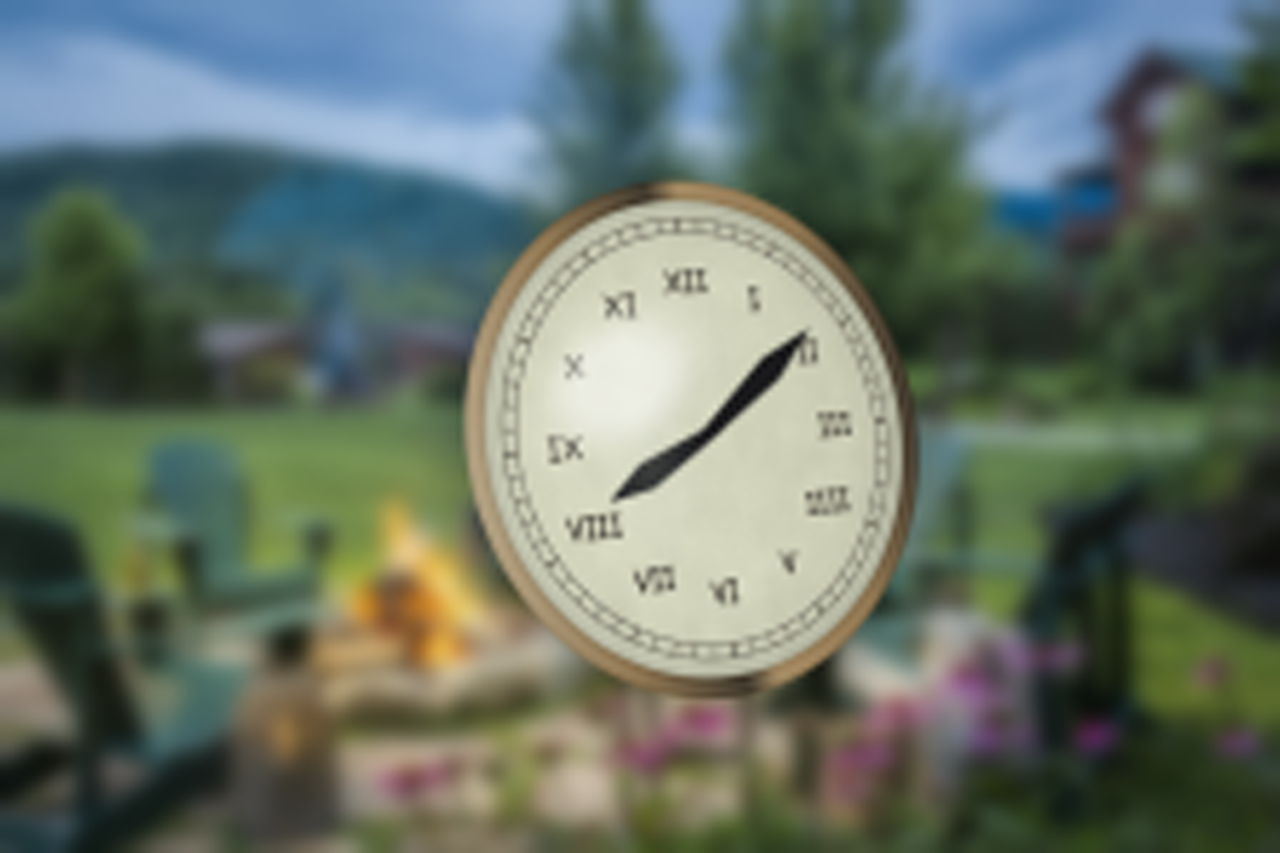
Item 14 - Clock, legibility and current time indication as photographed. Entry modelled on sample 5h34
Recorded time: 8h09
